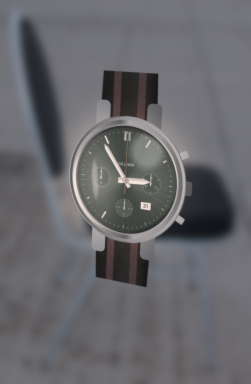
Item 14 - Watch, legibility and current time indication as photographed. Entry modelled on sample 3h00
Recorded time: 2h54
